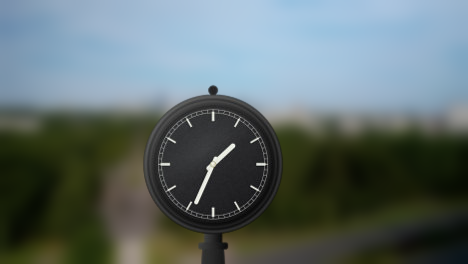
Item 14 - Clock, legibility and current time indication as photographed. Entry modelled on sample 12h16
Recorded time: 1h34
